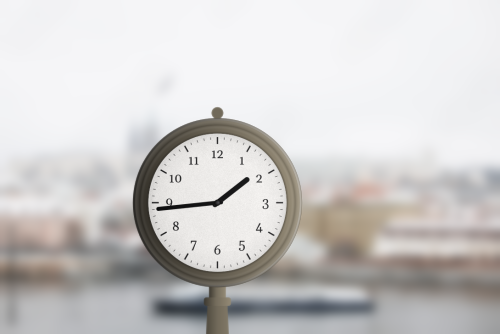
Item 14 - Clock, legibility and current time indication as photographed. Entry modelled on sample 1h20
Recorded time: 1h44
